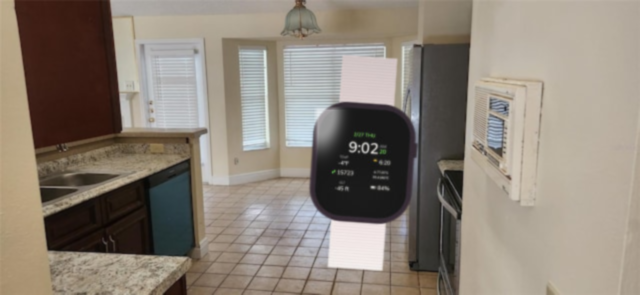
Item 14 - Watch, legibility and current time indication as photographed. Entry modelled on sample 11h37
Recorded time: 9h02
